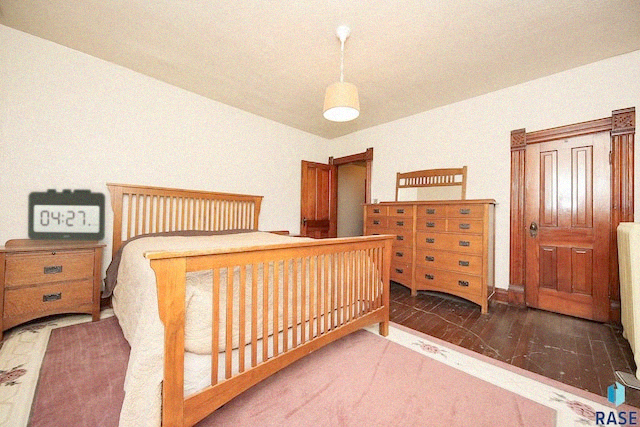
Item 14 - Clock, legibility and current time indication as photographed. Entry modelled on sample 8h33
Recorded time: 4h27
